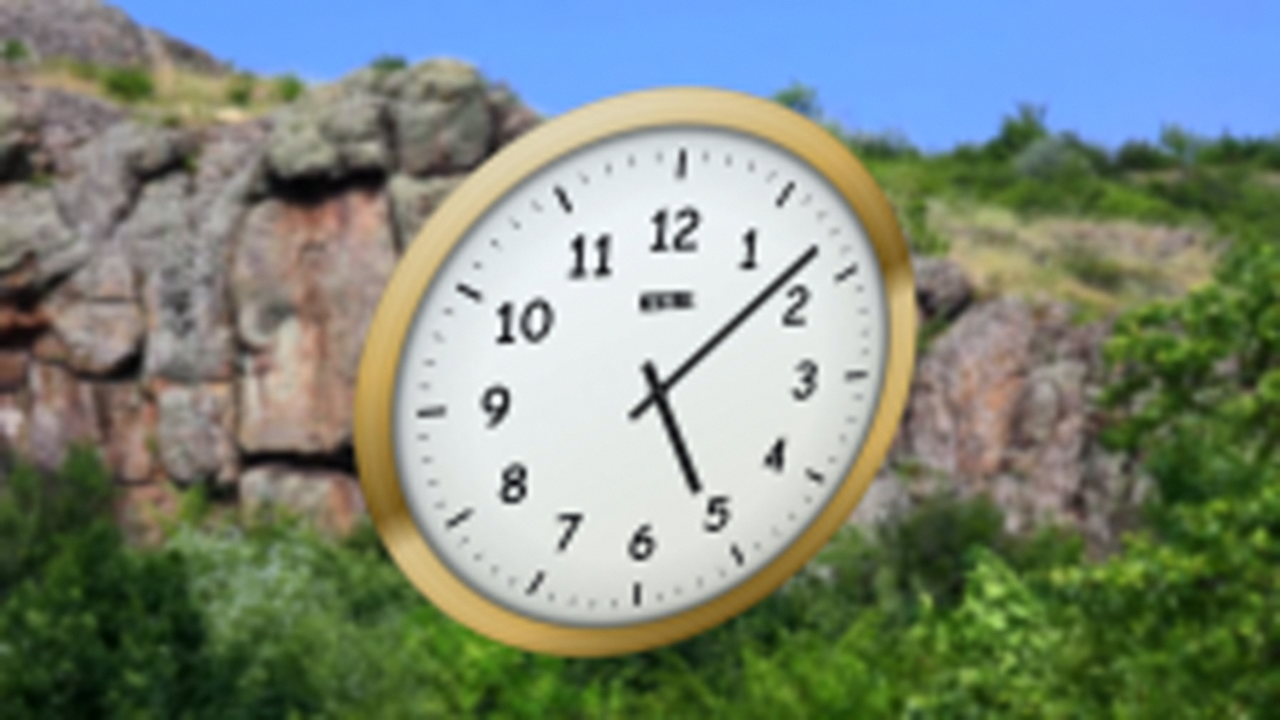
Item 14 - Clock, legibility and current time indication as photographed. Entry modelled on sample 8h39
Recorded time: 5h08
